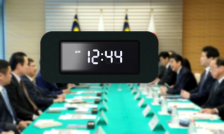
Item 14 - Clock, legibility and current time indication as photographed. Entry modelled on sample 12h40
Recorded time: 12h44
